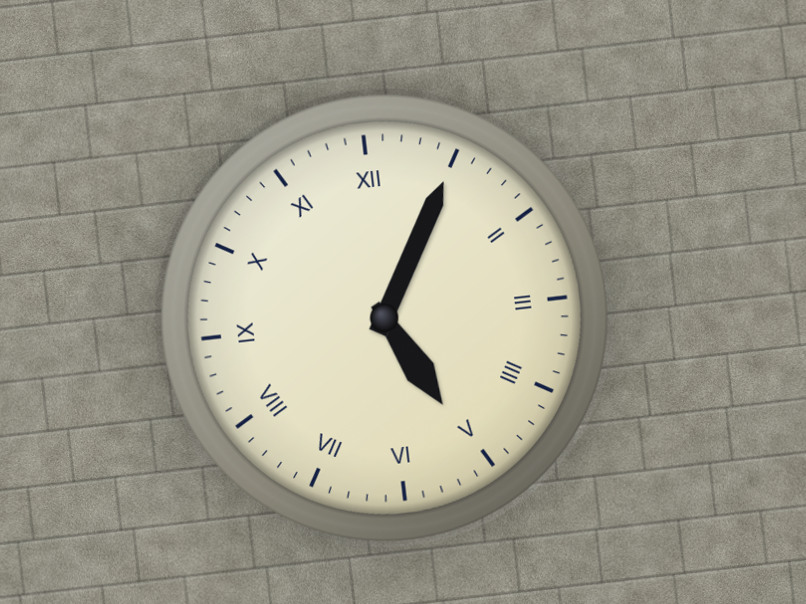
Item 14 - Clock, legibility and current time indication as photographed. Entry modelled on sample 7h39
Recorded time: 5h05
